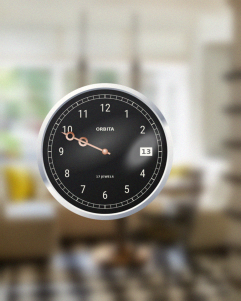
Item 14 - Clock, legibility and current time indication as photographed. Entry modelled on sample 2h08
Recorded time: 9h49
